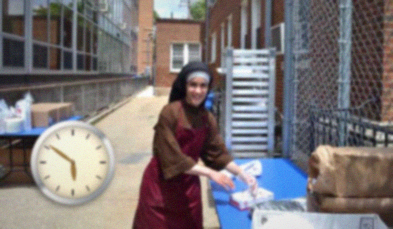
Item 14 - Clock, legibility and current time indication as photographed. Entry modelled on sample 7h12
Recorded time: 5h51
